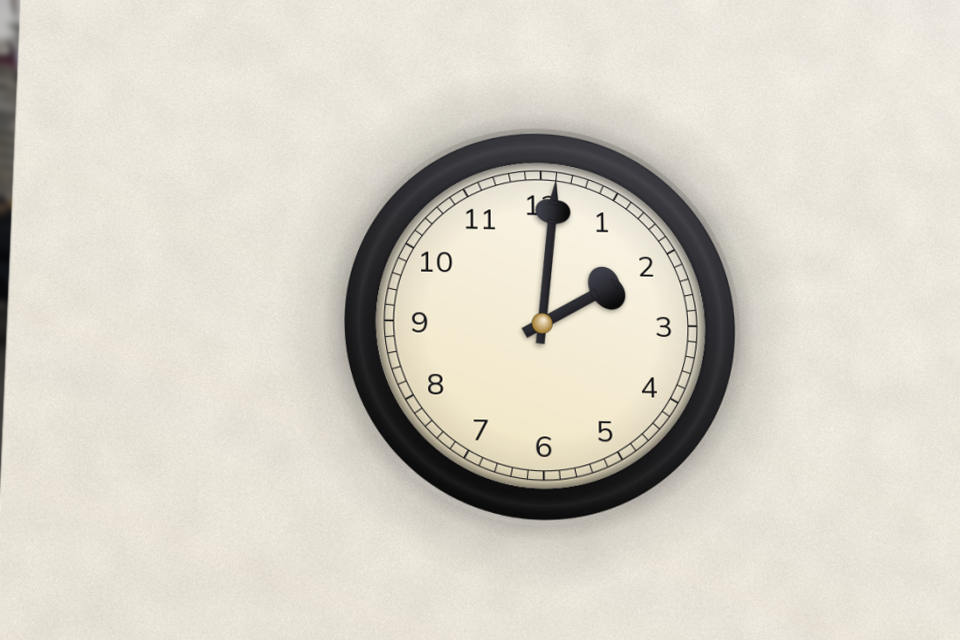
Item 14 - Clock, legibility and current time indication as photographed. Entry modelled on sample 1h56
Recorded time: 2h01
